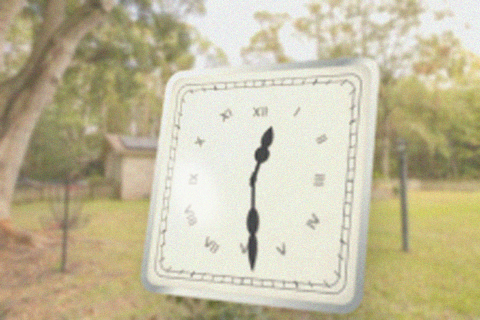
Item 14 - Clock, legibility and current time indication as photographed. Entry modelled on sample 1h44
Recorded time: 12h29
